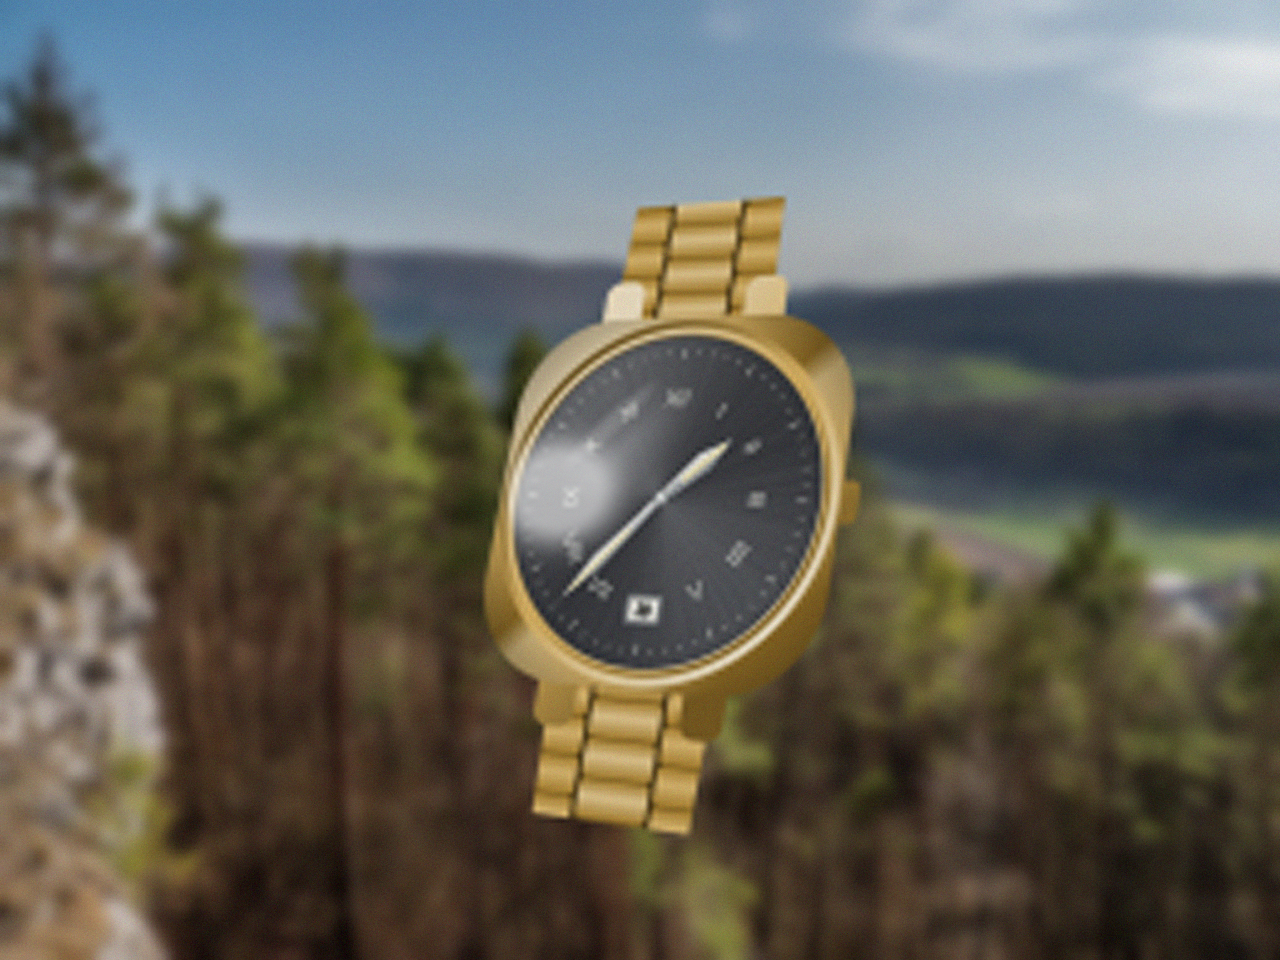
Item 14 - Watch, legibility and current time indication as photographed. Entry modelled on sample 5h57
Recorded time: 1h37
